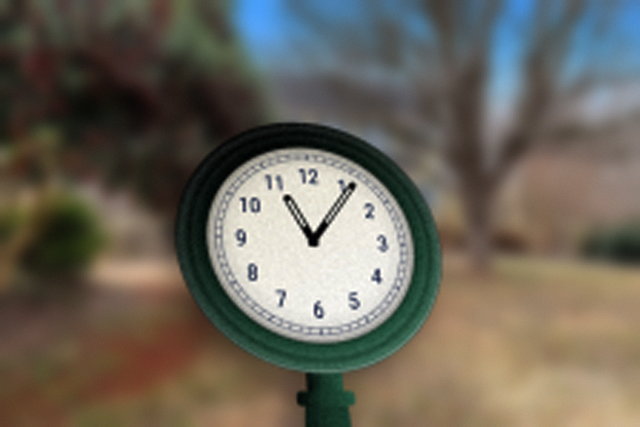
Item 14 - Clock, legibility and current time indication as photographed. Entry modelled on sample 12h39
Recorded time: 11h06
